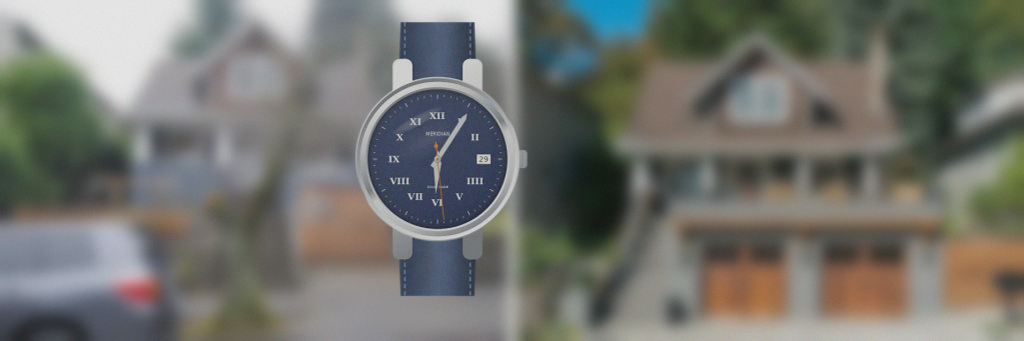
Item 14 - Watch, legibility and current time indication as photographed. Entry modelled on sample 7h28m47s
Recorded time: 6h05m29s
